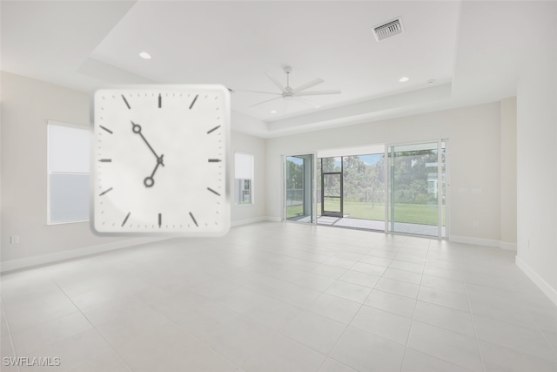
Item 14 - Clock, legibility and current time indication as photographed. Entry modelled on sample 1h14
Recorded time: 6h54
